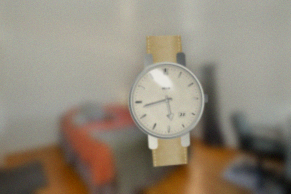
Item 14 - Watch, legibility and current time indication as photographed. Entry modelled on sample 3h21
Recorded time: 5h43
